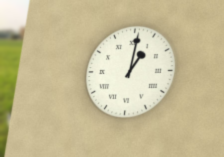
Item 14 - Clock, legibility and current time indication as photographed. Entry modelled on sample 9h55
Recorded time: 1h01
